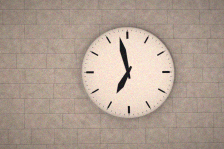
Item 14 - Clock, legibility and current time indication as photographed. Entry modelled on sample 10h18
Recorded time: 6h58
